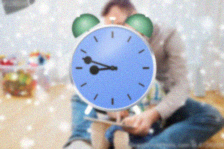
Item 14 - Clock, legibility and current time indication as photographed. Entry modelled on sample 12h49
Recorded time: 8h48
